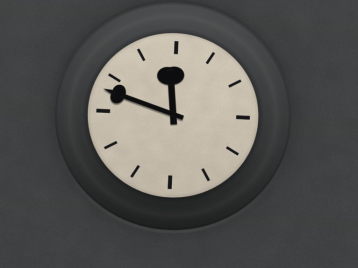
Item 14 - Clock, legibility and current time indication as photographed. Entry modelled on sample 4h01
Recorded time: 11h48
